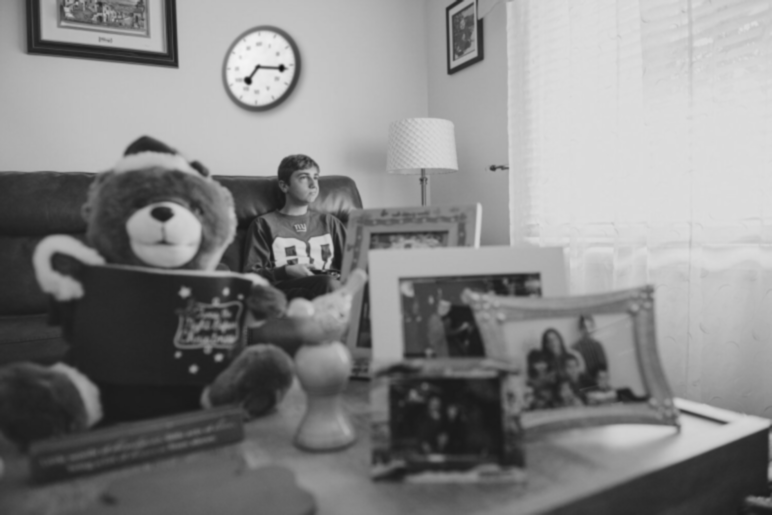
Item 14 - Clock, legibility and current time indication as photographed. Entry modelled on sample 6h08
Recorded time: 7h16
